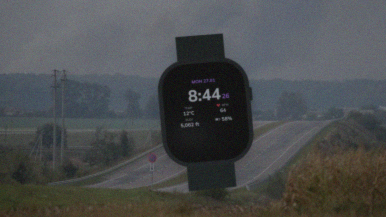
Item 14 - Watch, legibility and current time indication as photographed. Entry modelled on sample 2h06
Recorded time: 8h44
